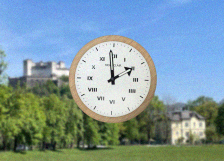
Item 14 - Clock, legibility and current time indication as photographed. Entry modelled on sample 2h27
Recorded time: 1h59
